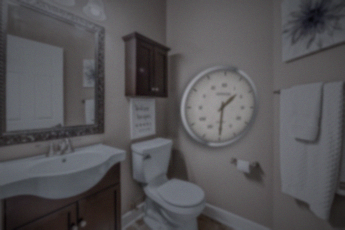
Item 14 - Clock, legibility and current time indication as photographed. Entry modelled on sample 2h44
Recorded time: 1h30
